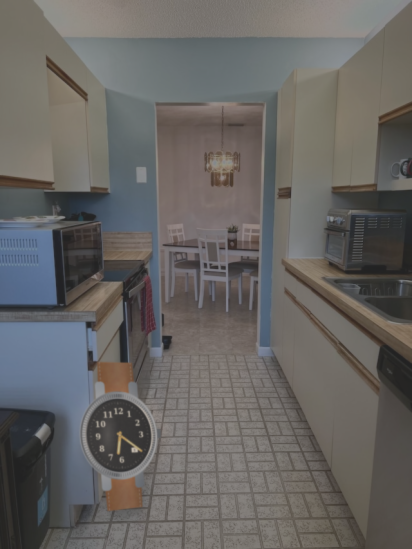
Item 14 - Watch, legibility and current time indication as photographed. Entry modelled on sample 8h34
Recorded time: 6h21
